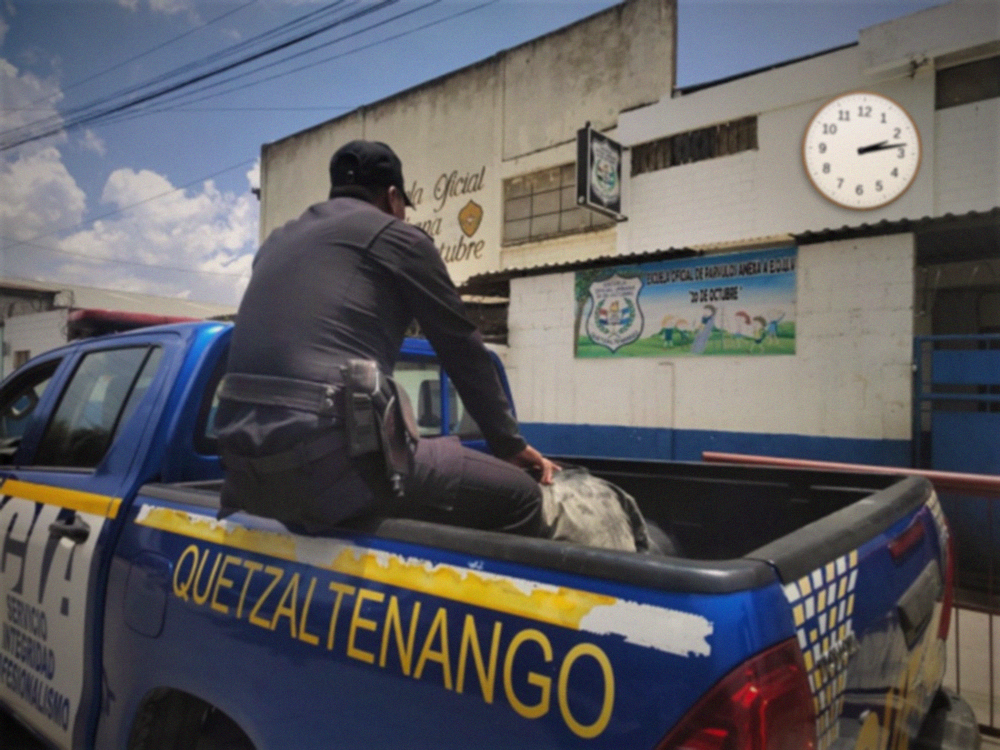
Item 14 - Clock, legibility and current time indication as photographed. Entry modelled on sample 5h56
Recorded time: 2h13
